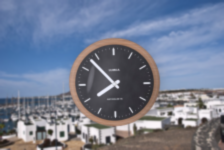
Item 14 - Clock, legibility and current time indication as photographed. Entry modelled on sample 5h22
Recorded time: 7h53
